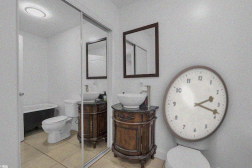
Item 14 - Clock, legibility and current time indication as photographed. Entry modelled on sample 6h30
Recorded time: 2h18
